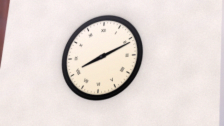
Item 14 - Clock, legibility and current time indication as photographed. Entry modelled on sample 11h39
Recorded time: 8h11
